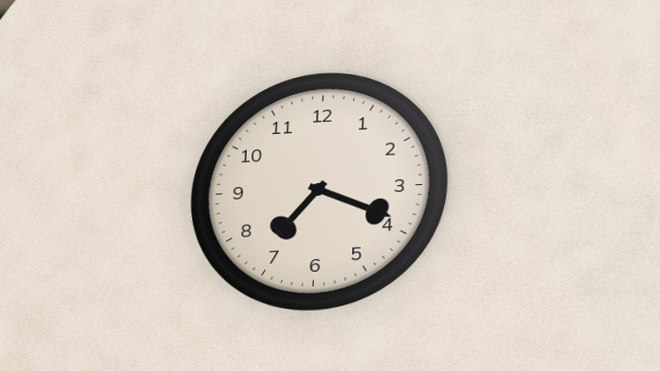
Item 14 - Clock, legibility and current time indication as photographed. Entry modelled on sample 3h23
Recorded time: 7h19
